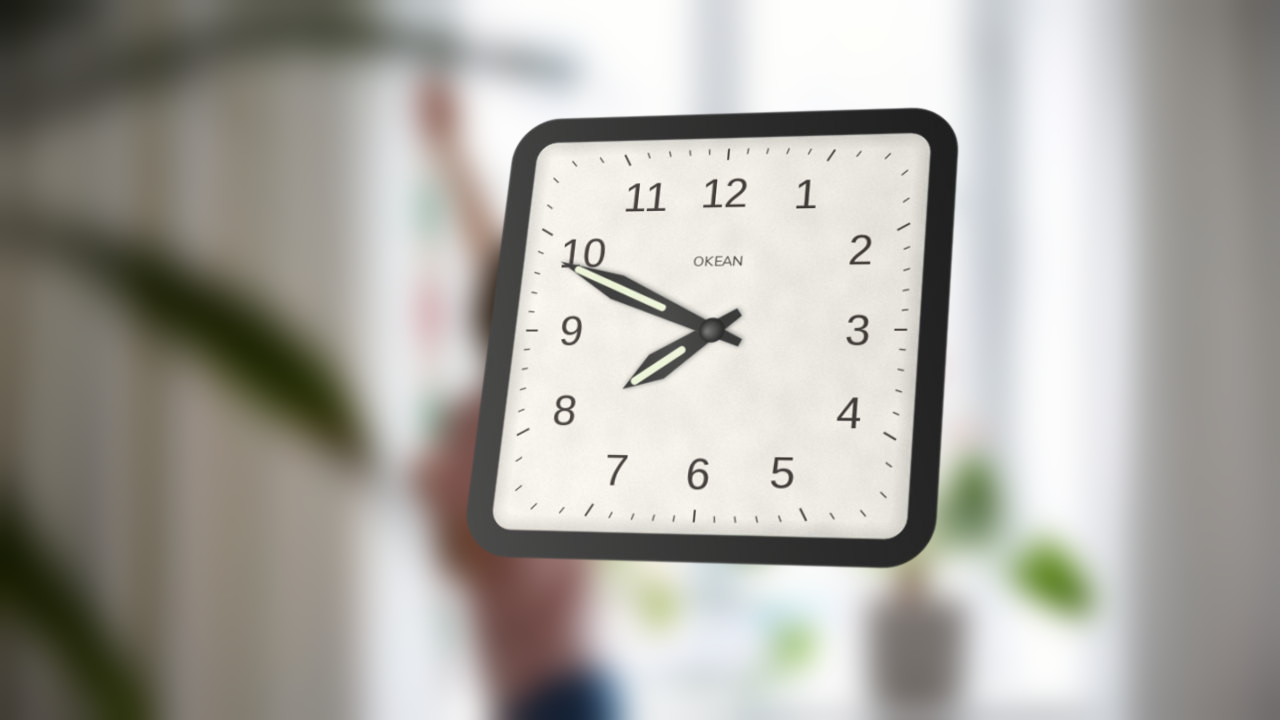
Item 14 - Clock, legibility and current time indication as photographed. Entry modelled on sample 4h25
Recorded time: 7h49
